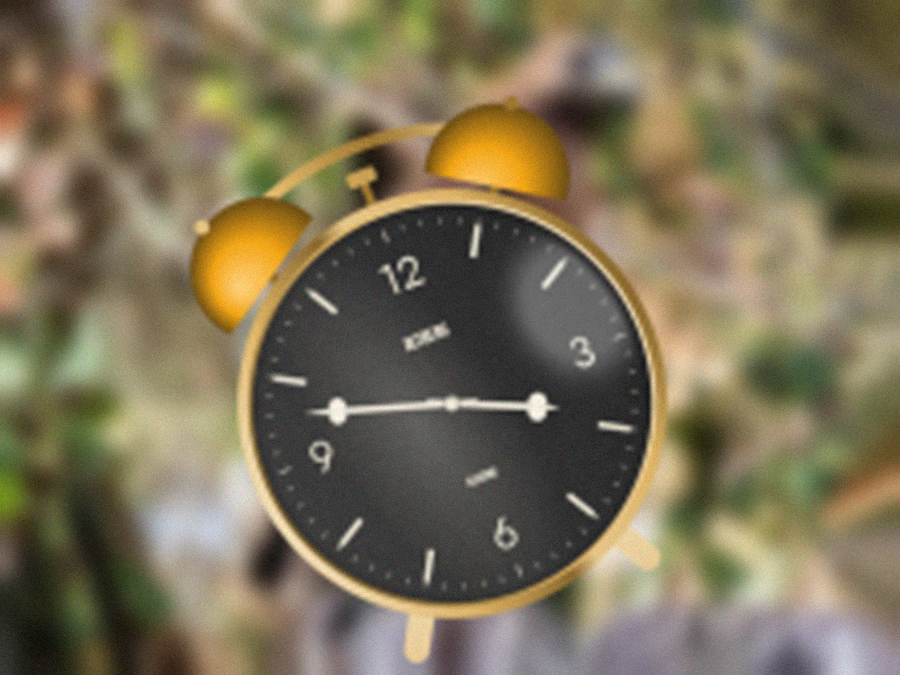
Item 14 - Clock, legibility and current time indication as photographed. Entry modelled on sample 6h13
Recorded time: 3h48
